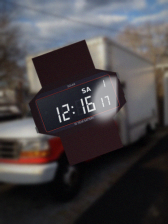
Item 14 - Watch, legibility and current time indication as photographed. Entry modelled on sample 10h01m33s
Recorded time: 12h16m17s
